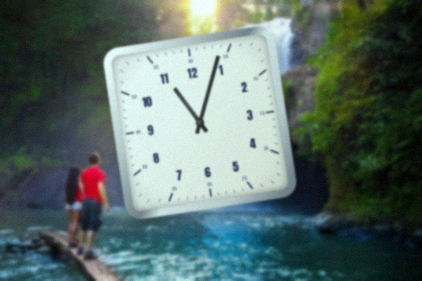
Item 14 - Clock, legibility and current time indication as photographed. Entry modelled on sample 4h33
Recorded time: 11h04
